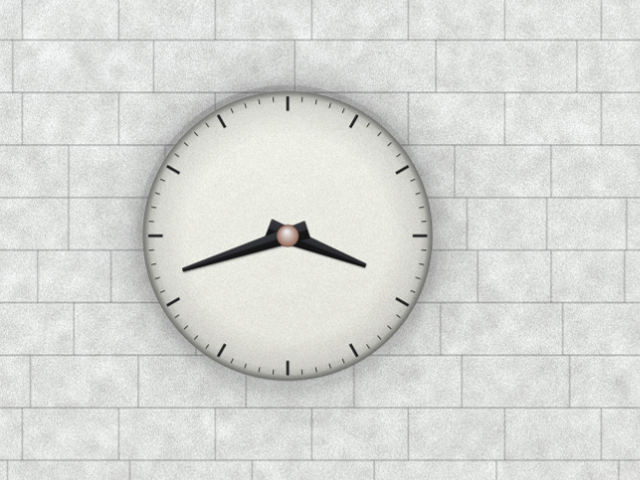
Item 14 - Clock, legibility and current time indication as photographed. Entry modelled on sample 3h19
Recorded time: 3h42
